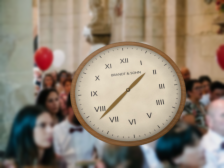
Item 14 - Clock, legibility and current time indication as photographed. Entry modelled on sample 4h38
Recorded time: 1h38
